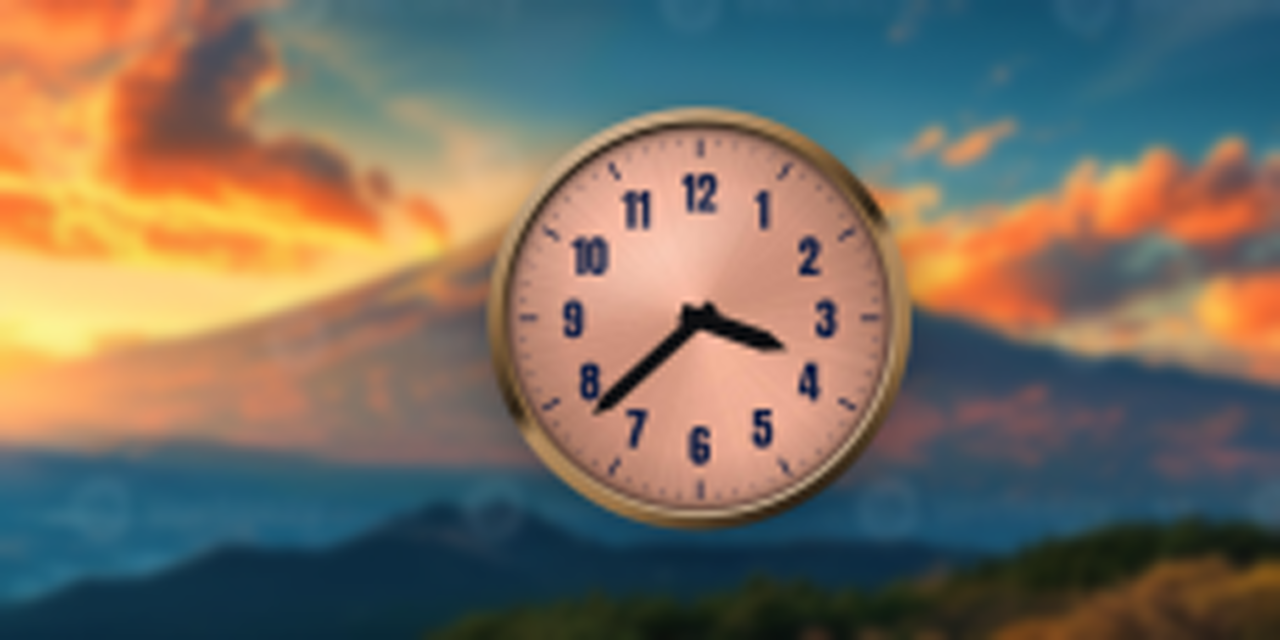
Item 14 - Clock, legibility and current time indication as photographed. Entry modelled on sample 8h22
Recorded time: 3h38
